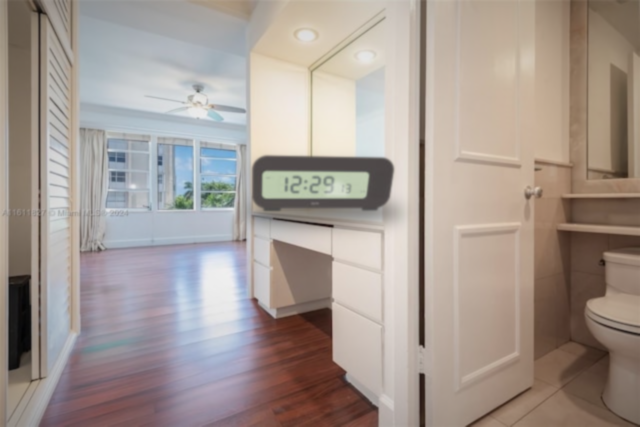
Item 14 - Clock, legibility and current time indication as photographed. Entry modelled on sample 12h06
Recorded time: 12h29
